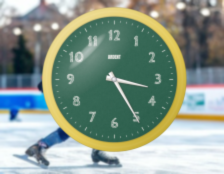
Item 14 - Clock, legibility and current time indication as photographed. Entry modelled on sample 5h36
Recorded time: 3h25
